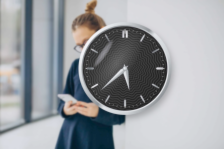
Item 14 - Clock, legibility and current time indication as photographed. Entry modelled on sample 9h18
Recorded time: 5h38
